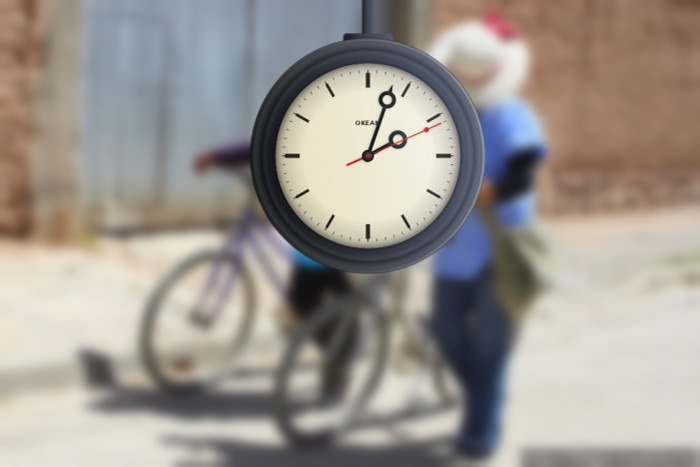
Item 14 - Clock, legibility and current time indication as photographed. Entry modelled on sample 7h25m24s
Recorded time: 2h03m11s
